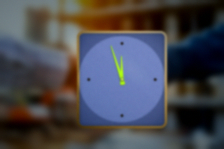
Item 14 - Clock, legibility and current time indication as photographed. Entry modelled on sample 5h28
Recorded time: 11h57
